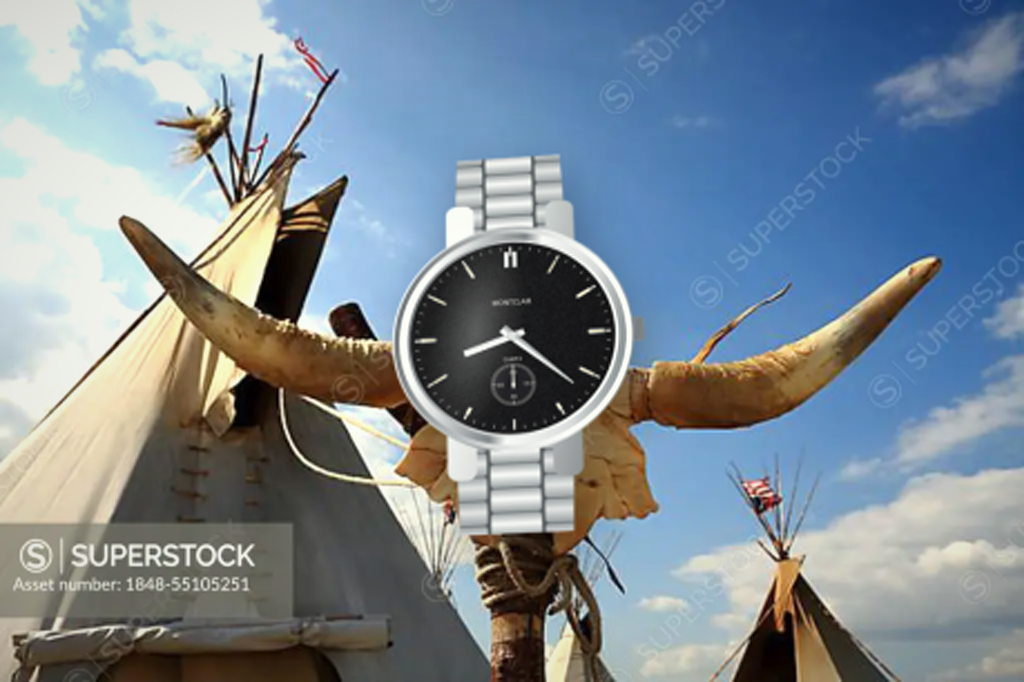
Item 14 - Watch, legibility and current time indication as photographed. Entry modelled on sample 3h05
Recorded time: 8h22
